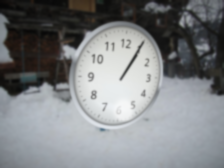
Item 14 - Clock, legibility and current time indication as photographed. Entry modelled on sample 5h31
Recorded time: 1h05
